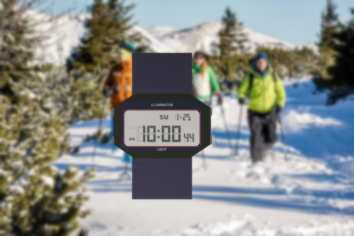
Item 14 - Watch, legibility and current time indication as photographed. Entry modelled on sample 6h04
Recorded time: 10h00
